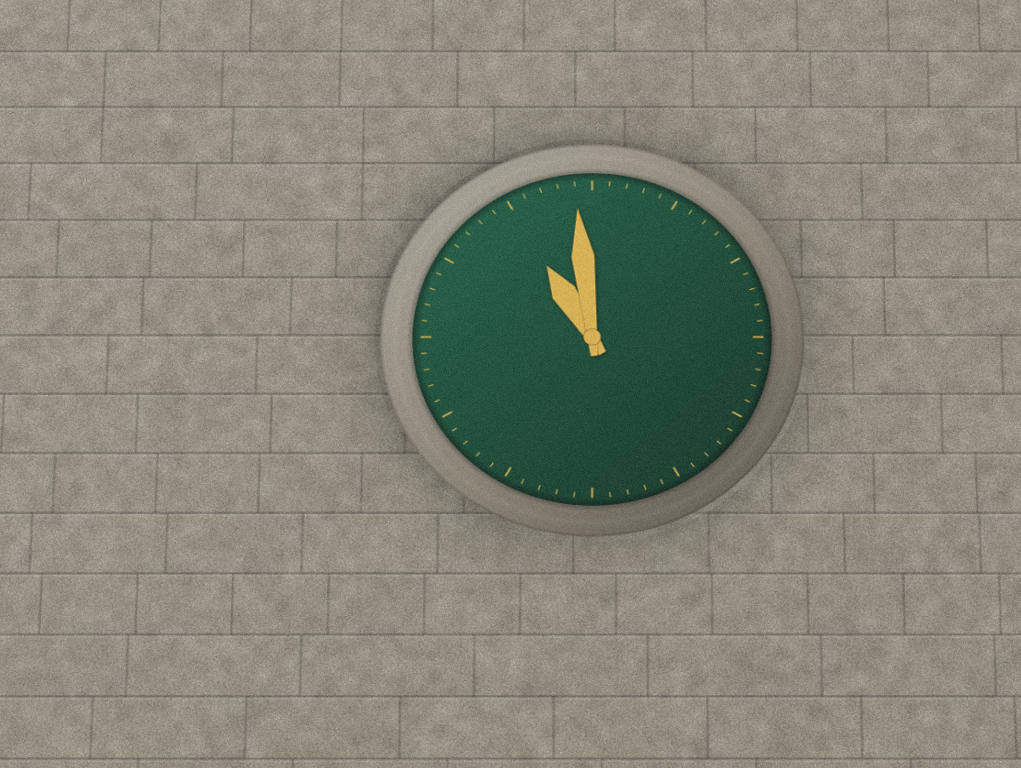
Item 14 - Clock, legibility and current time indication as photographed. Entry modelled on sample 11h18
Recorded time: 10h59
